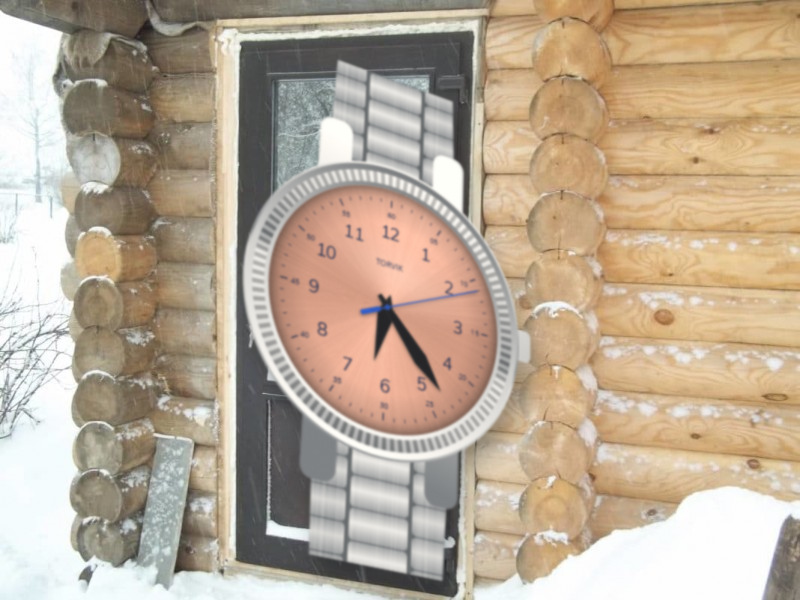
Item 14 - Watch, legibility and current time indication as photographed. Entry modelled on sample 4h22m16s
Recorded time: 6h23m11s
